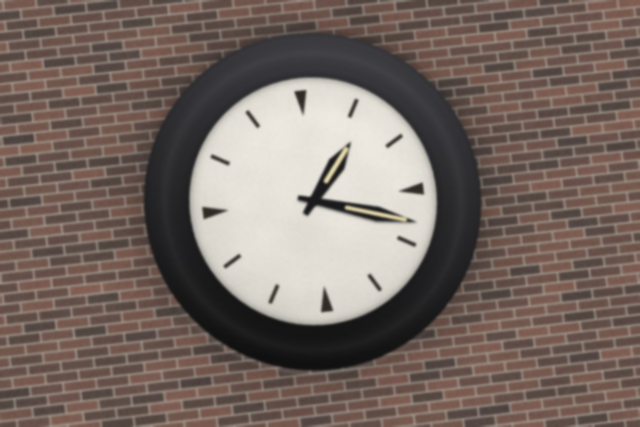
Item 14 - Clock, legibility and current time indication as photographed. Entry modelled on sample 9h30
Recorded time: 1h18
